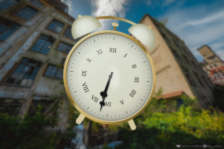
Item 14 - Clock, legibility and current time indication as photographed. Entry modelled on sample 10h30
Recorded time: 6h32
